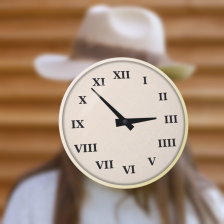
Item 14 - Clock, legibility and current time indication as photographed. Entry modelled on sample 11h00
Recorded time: 2h53
